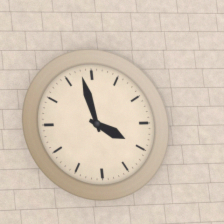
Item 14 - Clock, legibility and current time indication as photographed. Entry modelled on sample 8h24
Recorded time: 3h58
